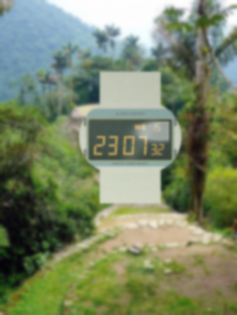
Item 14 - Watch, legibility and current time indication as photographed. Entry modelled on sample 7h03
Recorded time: 23h07
